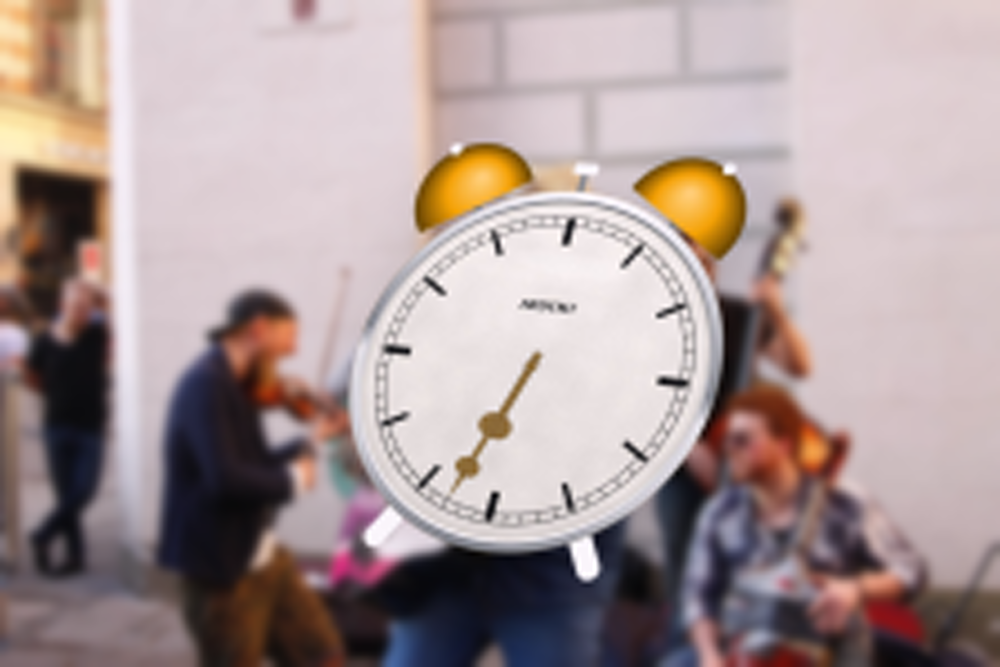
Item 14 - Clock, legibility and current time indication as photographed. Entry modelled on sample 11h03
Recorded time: 6h33
